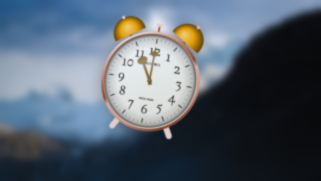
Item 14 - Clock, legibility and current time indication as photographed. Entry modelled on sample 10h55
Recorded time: 11h00
